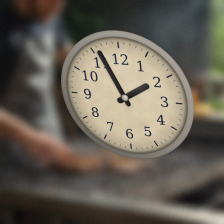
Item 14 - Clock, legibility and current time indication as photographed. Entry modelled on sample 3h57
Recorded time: 1h56
